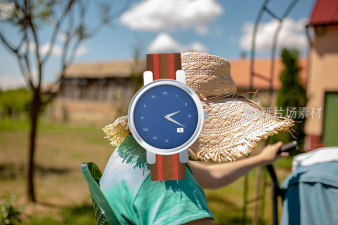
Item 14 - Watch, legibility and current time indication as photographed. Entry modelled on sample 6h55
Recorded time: 2h20
